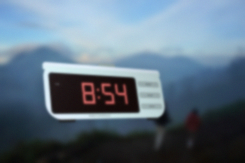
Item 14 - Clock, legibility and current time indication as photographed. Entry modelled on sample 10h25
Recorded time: 8h54
